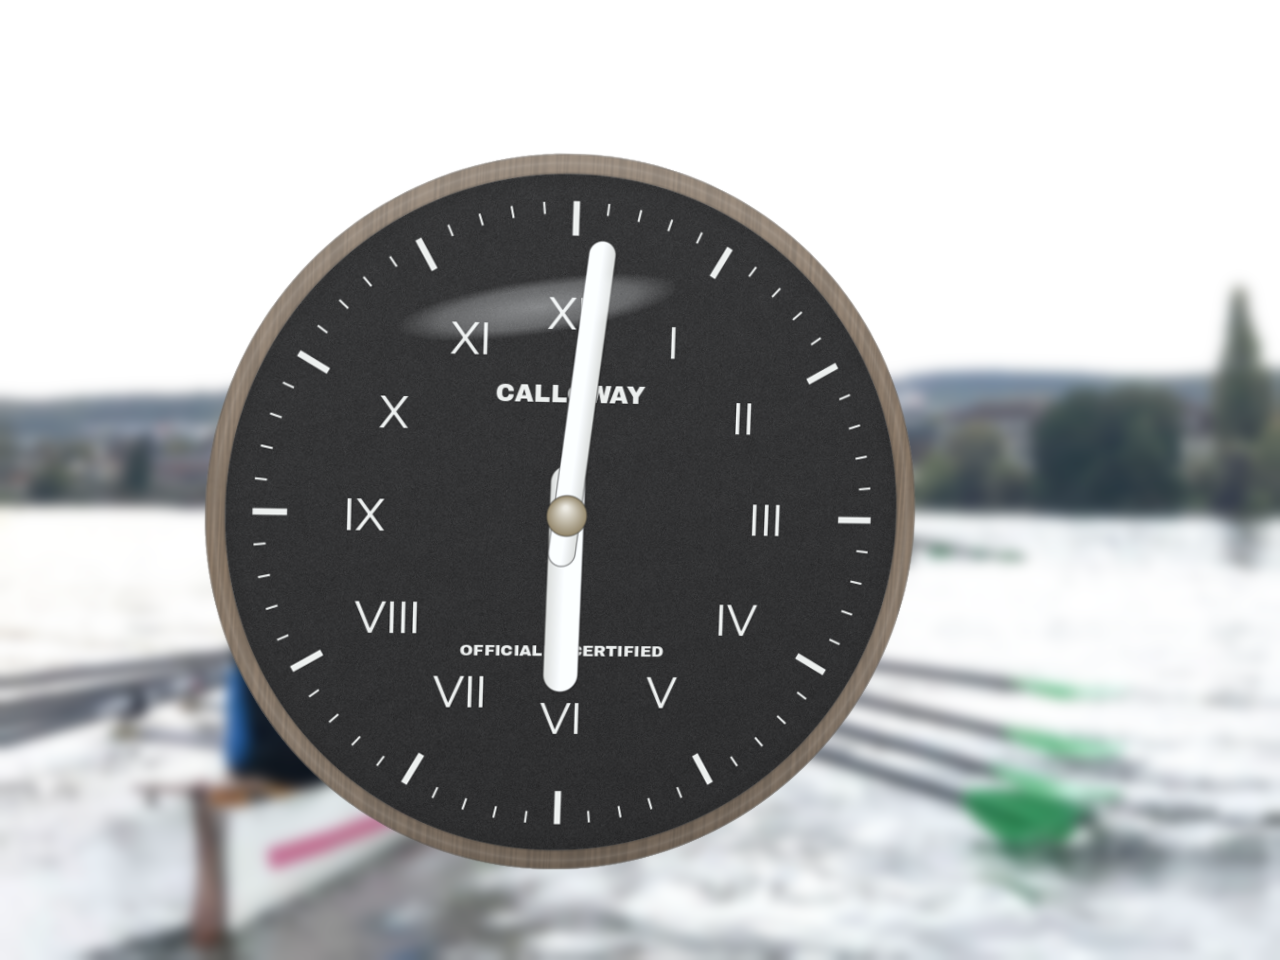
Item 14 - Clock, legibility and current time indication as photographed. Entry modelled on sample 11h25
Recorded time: 6h01
